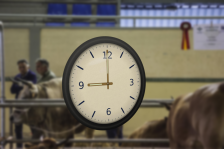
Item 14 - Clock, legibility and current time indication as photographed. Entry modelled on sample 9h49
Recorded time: 9h00
